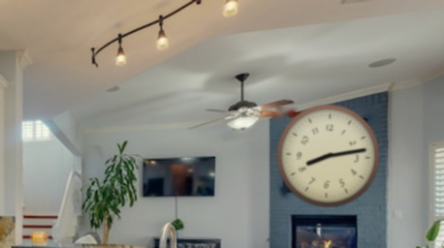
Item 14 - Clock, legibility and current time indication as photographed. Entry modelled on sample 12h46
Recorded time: 8h13
